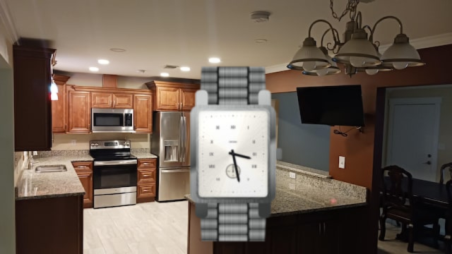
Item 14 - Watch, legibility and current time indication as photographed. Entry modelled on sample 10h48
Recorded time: 3h28
